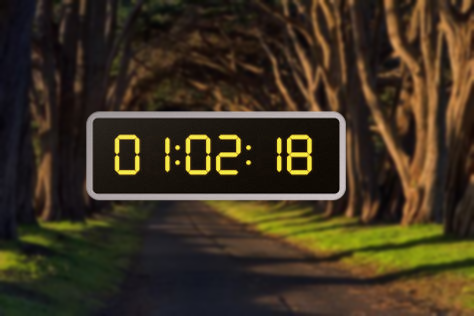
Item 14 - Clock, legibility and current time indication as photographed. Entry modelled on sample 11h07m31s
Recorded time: 1h02m18s
